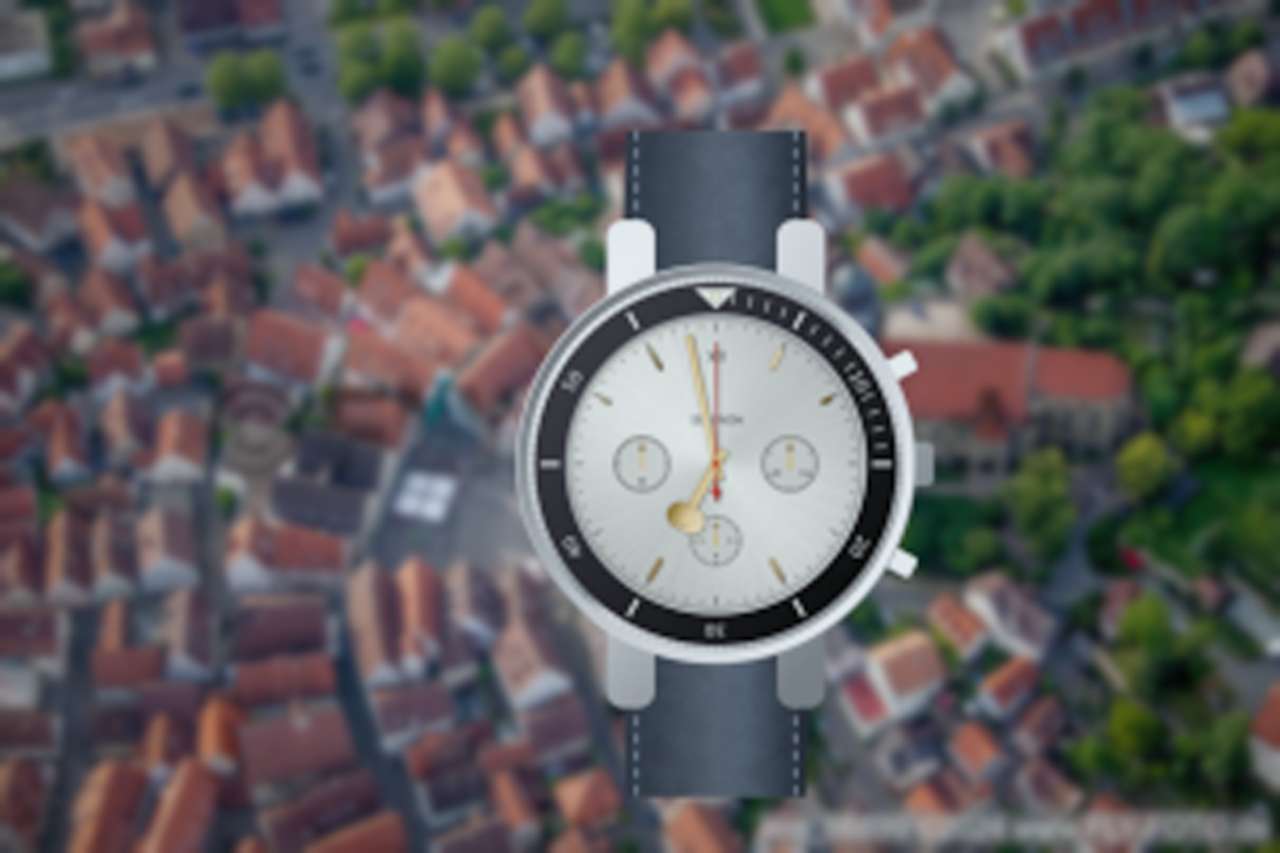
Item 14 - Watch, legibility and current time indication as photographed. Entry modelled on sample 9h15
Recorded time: 6h58
